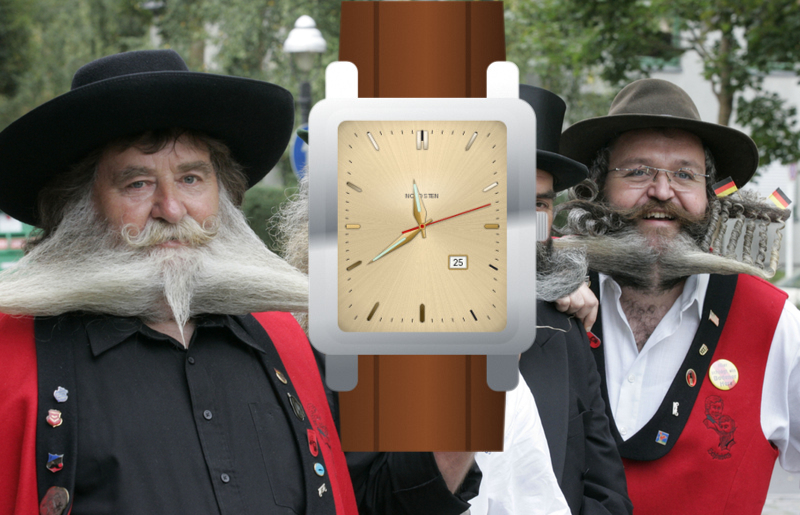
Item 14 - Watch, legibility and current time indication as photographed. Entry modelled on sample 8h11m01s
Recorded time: 11h39m12s
